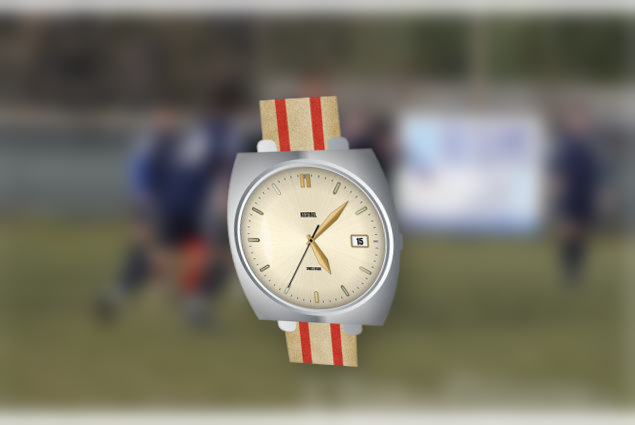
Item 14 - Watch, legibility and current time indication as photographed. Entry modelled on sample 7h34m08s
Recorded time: 5h07m35s
